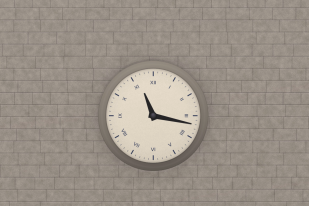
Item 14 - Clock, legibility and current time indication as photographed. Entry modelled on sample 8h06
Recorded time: 11h17
